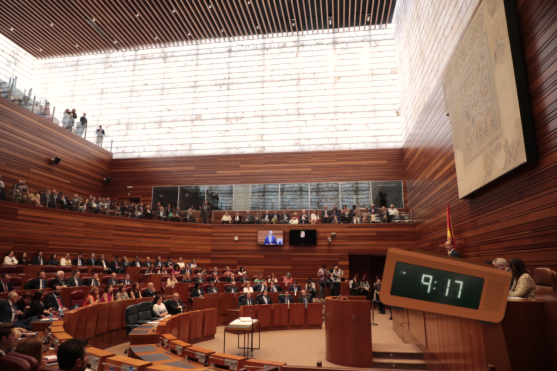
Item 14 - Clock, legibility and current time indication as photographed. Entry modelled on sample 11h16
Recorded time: 9h17
